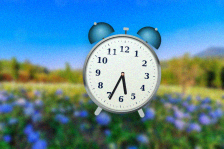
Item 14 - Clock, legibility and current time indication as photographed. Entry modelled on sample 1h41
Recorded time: 5h34
